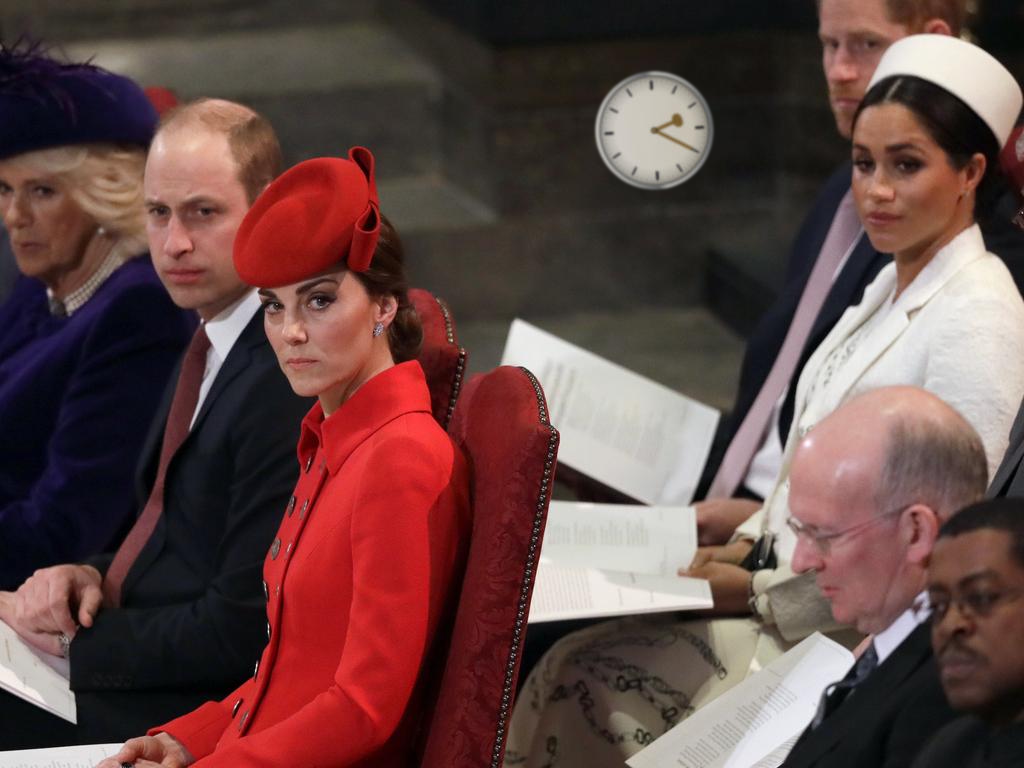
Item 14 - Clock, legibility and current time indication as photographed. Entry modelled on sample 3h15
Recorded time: 2h20
